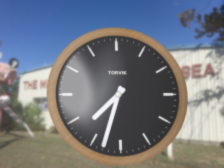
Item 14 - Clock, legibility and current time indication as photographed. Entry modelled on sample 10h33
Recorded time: 7h33
